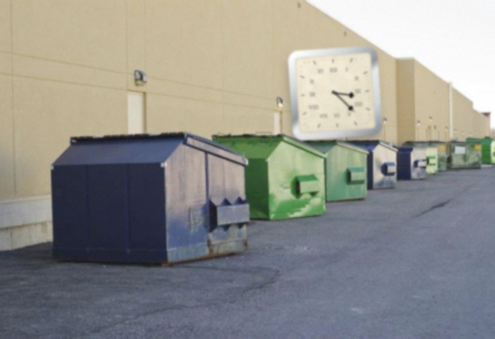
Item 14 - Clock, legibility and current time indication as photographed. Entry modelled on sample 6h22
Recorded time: 3h23
